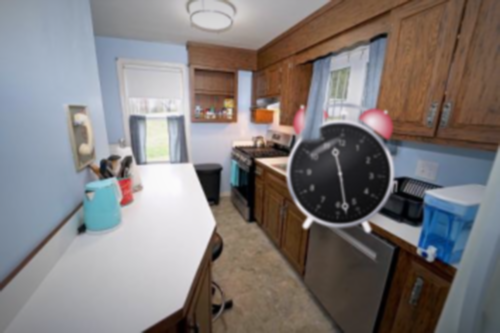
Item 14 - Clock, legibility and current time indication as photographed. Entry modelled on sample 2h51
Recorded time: 11h28
